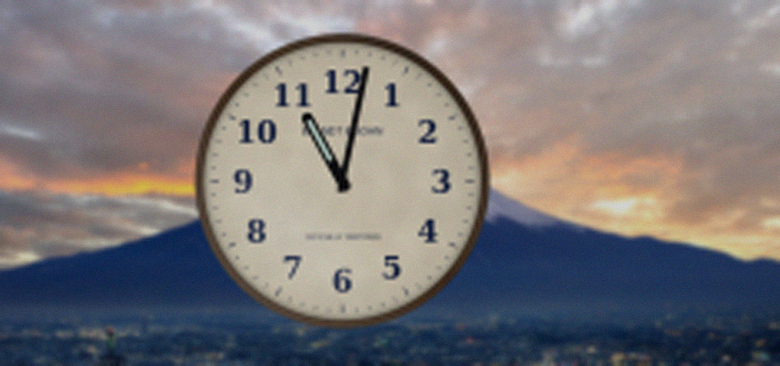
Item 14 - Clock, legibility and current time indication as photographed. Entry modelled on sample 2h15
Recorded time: 11h02
